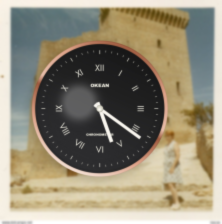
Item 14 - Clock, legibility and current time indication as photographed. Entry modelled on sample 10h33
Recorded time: 5h21
